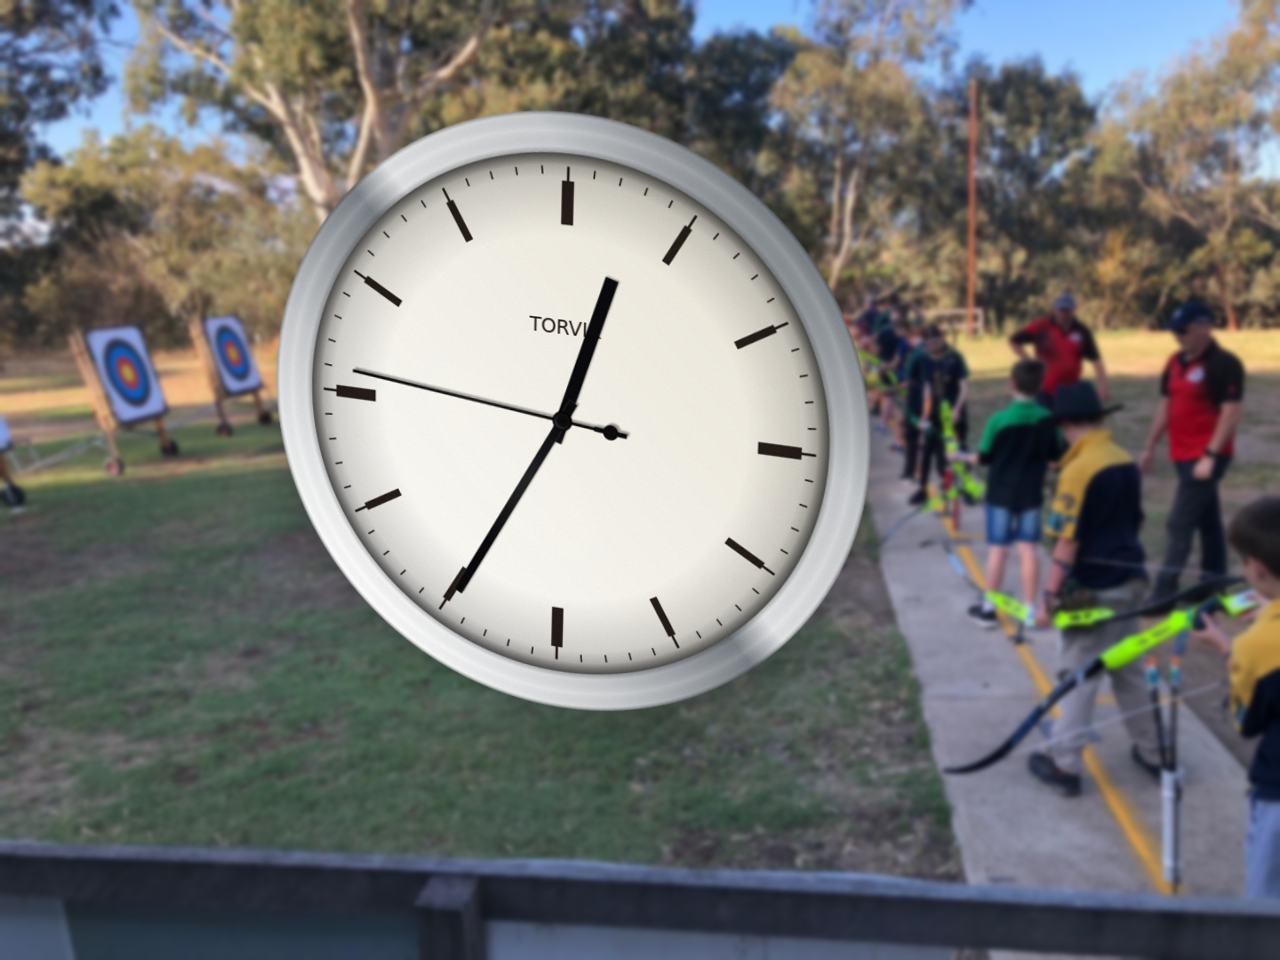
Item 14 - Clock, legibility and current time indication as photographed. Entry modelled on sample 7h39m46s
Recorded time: 12h34m46s
